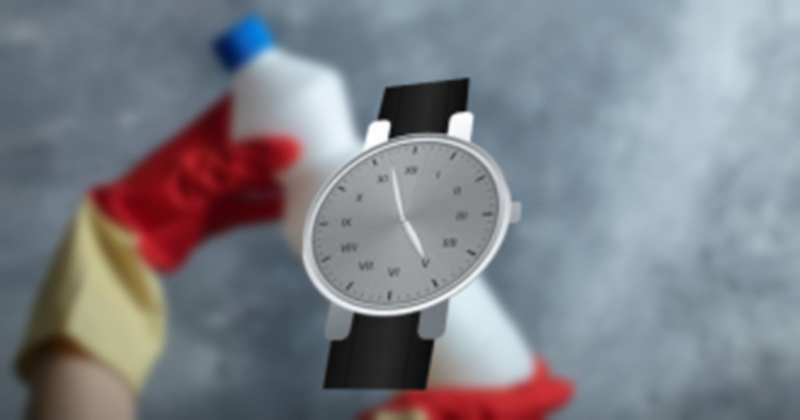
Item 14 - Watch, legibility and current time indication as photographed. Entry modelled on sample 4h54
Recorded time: 4h57
